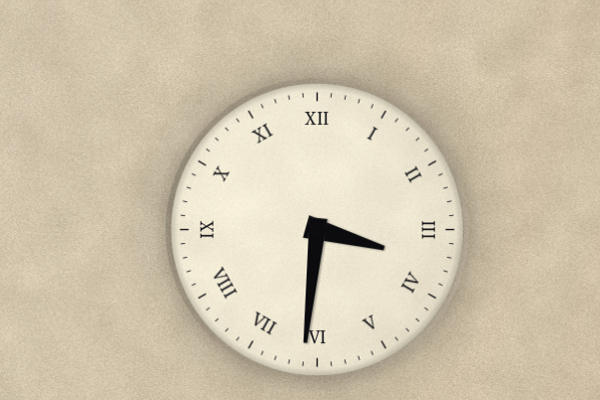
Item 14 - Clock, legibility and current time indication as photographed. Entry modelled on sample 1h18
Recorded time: 3h31
